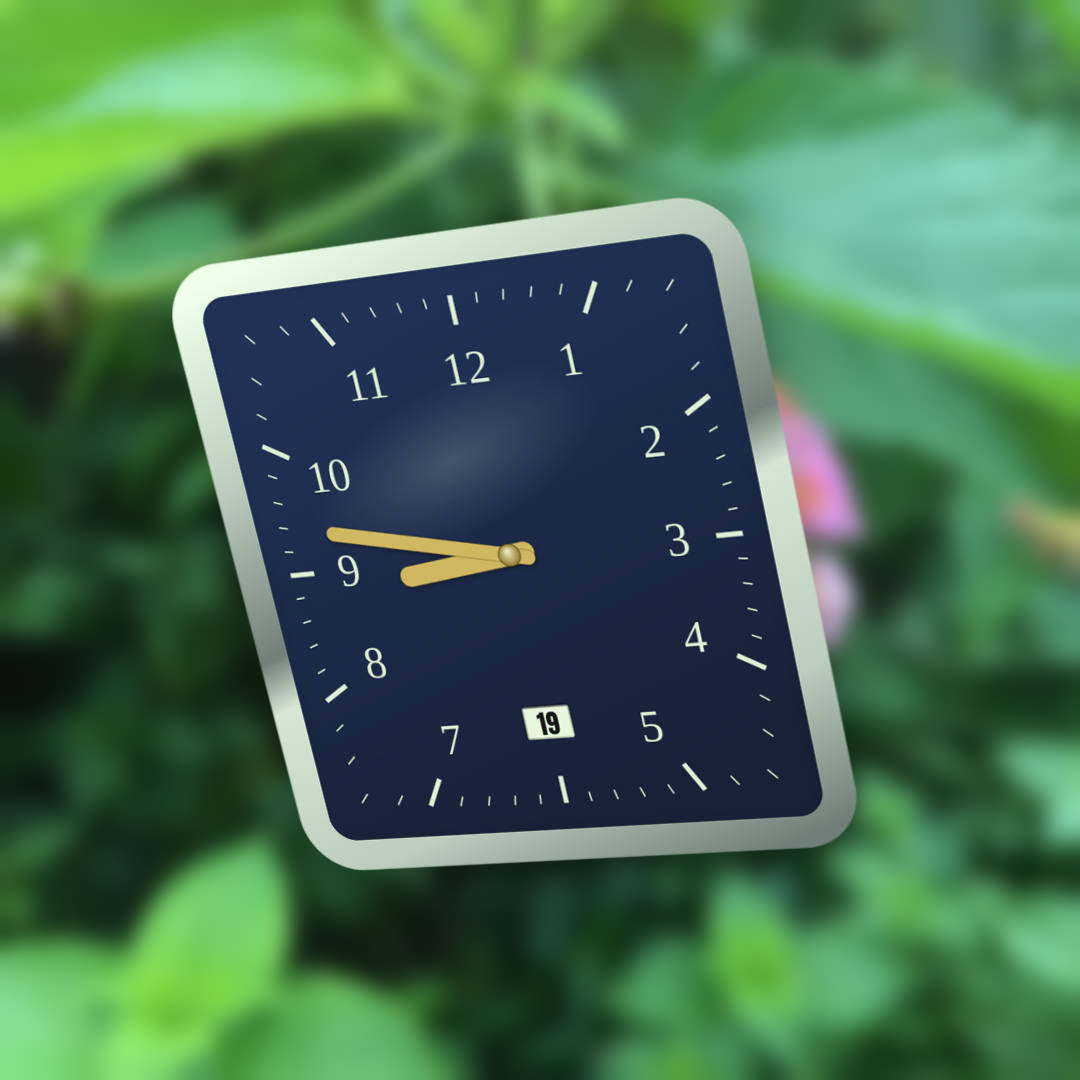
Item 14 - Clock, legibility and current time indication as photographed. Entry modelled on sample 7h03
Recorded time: 8h47
